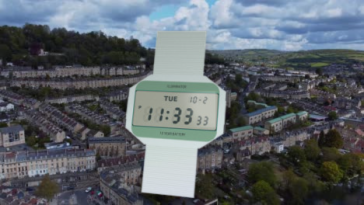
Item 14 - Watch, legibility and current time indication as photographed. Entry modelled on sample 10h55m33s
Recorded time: 11h33m33s
